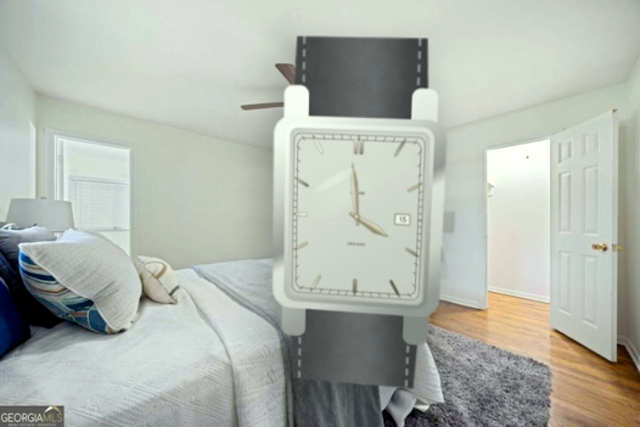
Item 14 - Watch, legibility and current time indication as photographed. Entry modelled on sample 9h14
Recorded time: 3h59
